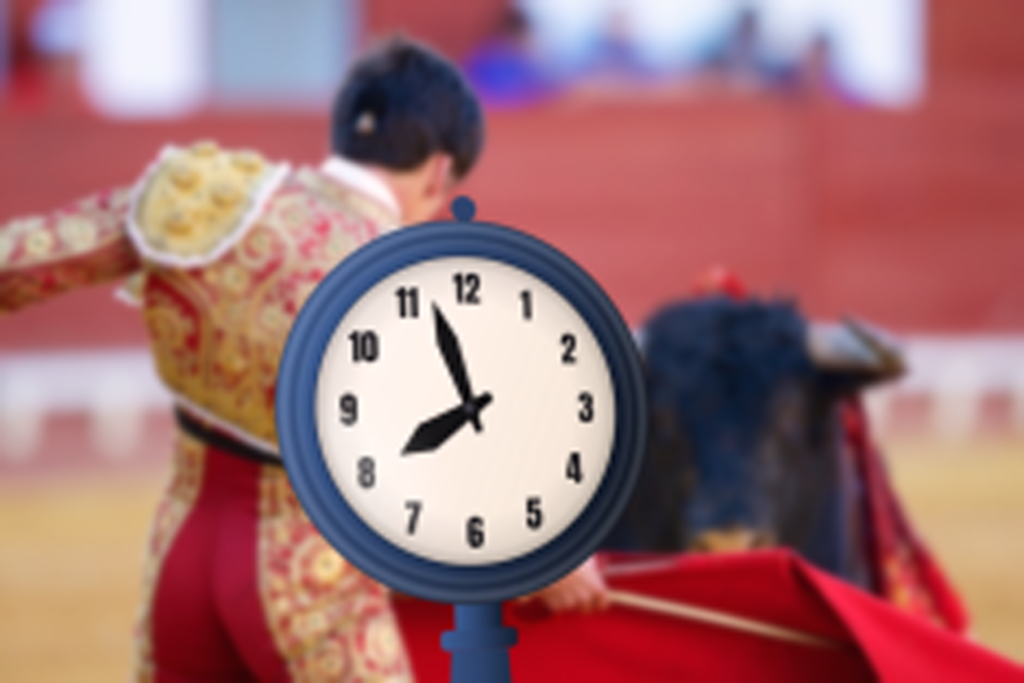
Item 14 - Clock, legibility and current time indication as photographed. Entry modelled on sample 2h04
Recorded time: 7h57
